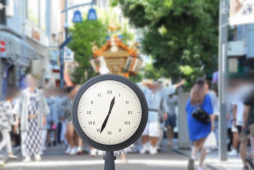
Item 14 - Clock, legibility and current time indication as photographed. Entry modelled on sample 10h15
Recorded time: 12h34
